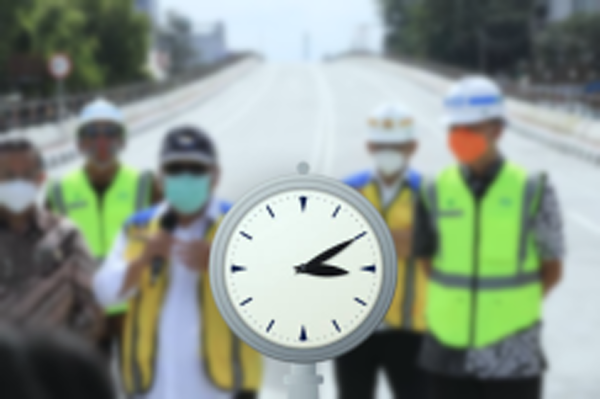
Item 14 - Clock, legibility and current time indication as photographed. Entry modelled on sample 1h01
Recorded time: 3h10
